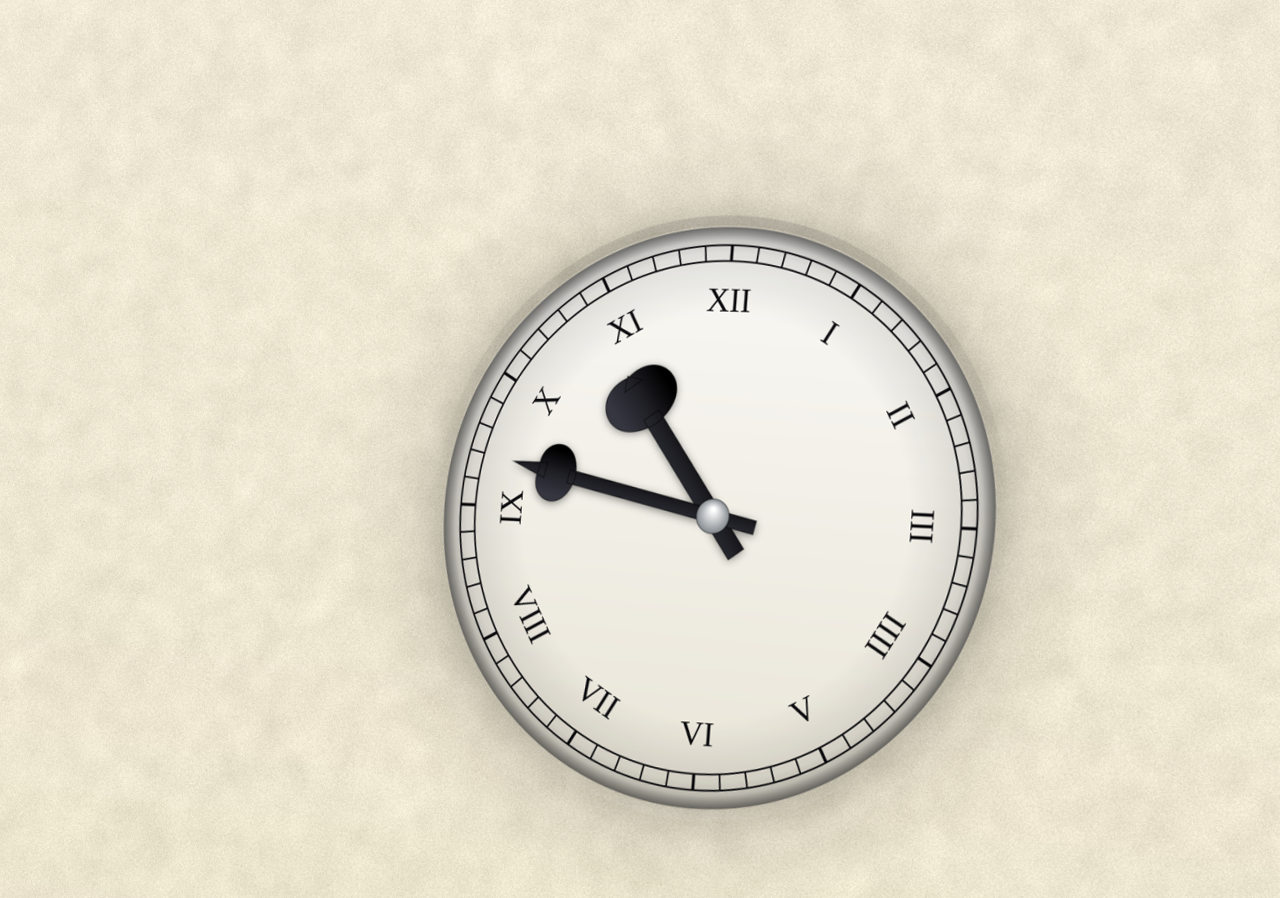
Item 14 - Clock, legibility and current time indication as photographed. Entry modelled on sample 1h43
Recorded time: 10h47
